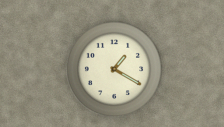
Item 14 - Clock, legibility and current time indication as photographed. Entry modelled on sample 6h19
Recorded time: 1h20
